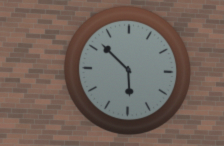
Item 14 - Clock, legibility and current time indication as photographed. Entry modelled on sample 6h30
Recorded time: 5h52
